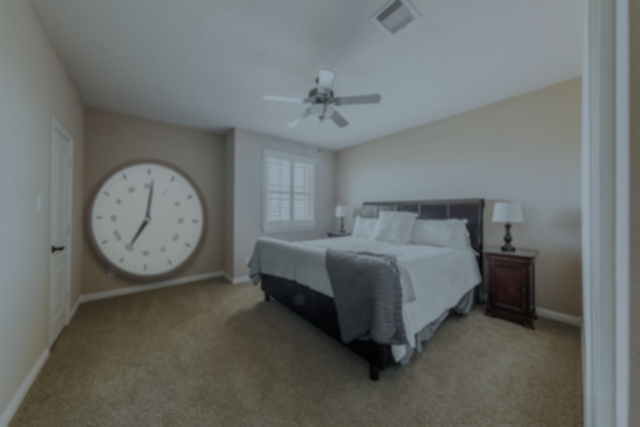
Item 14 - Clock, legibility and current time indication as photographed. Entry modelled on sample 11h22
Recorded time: 7h01
